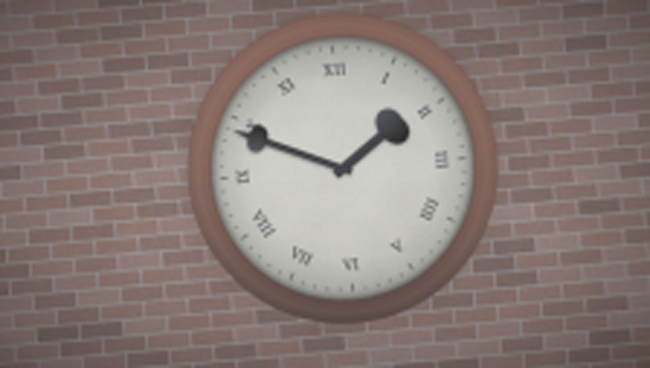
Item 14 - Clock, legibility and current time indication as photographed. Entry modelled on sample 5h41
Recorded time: 1h49
